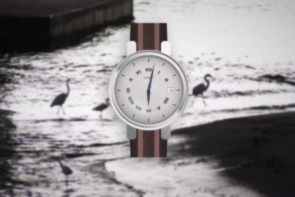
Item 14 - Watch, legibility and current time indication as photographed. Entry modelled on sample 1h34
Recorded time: 6h02
